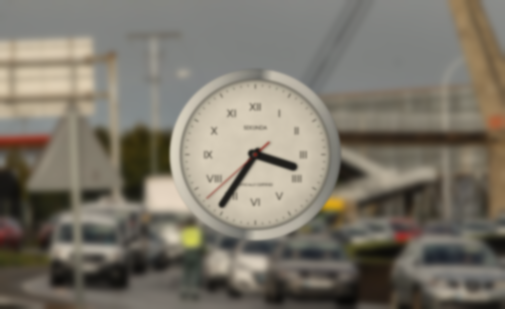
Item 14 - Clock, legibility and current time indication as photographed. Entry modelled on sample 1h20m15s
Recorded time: 3h35m38s
